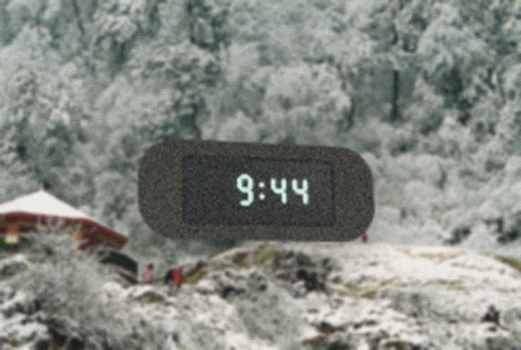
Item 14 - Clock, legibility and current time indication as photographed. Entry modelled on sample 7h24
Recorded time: 9h44
